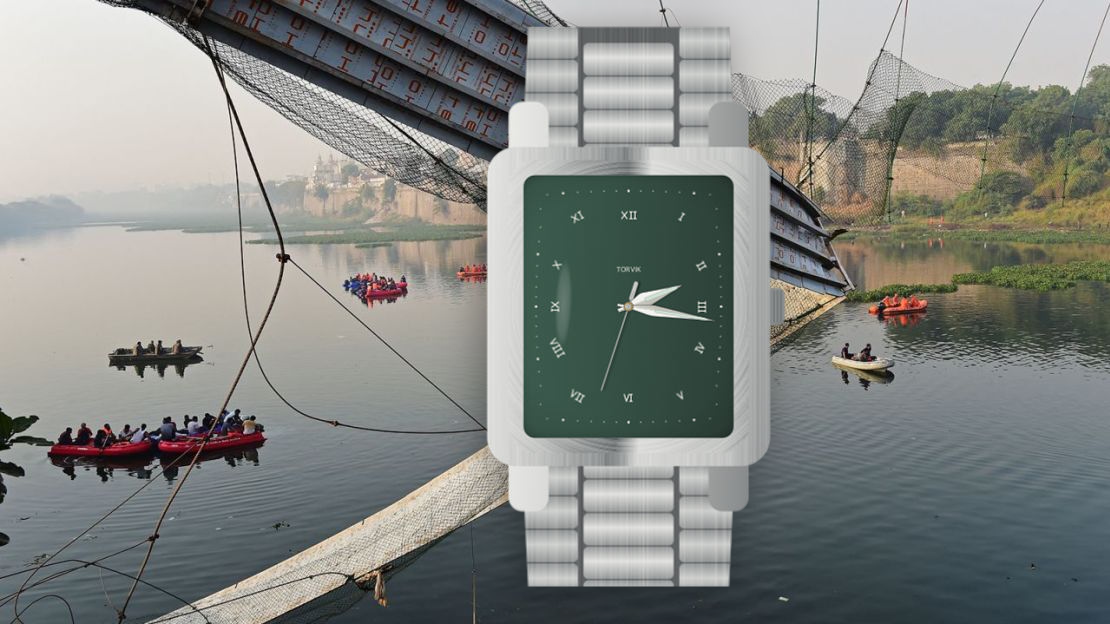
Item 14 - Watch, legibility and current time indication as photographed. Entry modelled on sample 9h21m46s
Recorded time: 2h16m33s
